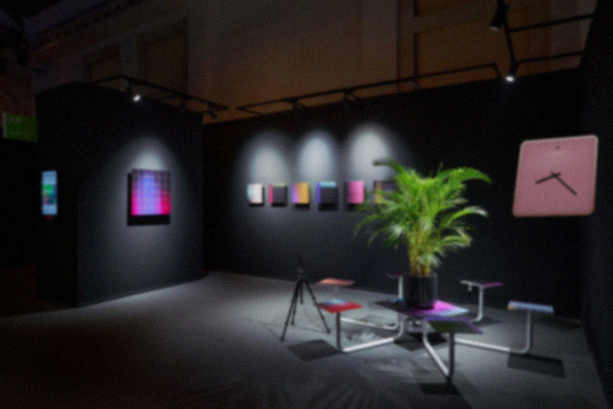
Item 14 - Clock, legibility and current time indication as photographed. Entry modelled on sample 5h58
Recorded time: 8h22
